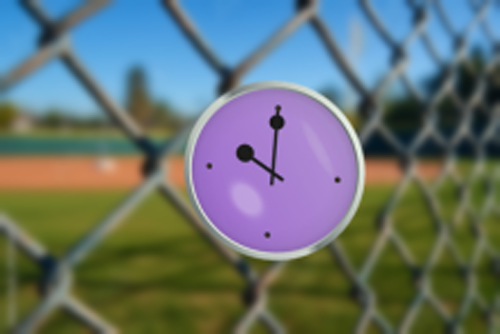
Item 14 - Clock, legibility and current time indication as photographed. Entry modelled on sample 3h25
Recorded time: 10h00
